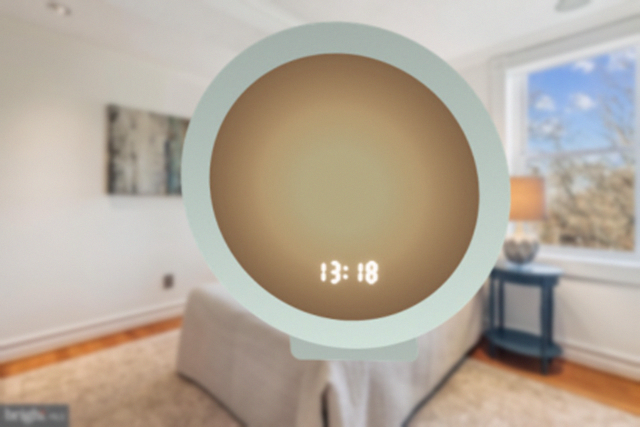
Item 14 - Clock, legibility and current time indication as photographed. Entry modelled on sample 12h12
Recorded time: 13h18
